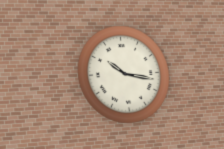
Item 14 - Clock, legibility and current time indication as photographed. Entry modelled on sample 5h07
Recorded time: 10h17
